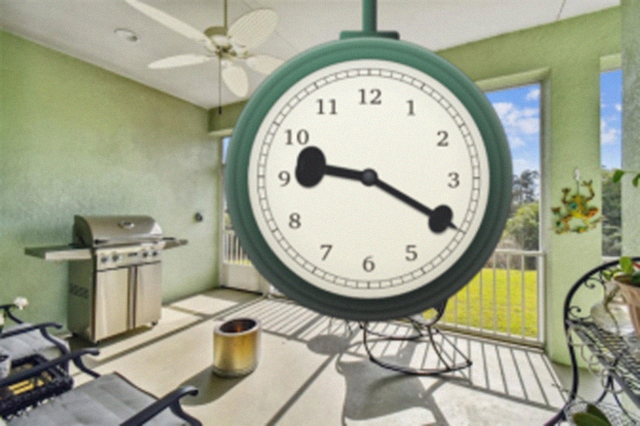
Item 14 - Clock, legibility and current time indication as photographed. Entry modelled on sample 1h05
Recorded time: 9h20
